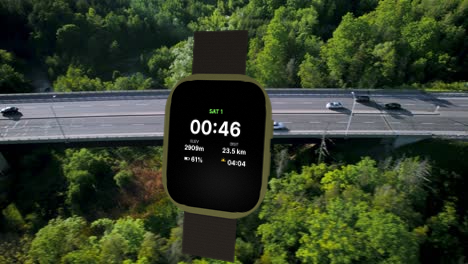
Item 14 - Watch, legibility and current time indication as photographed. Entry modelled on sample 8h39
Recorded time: 0h46
